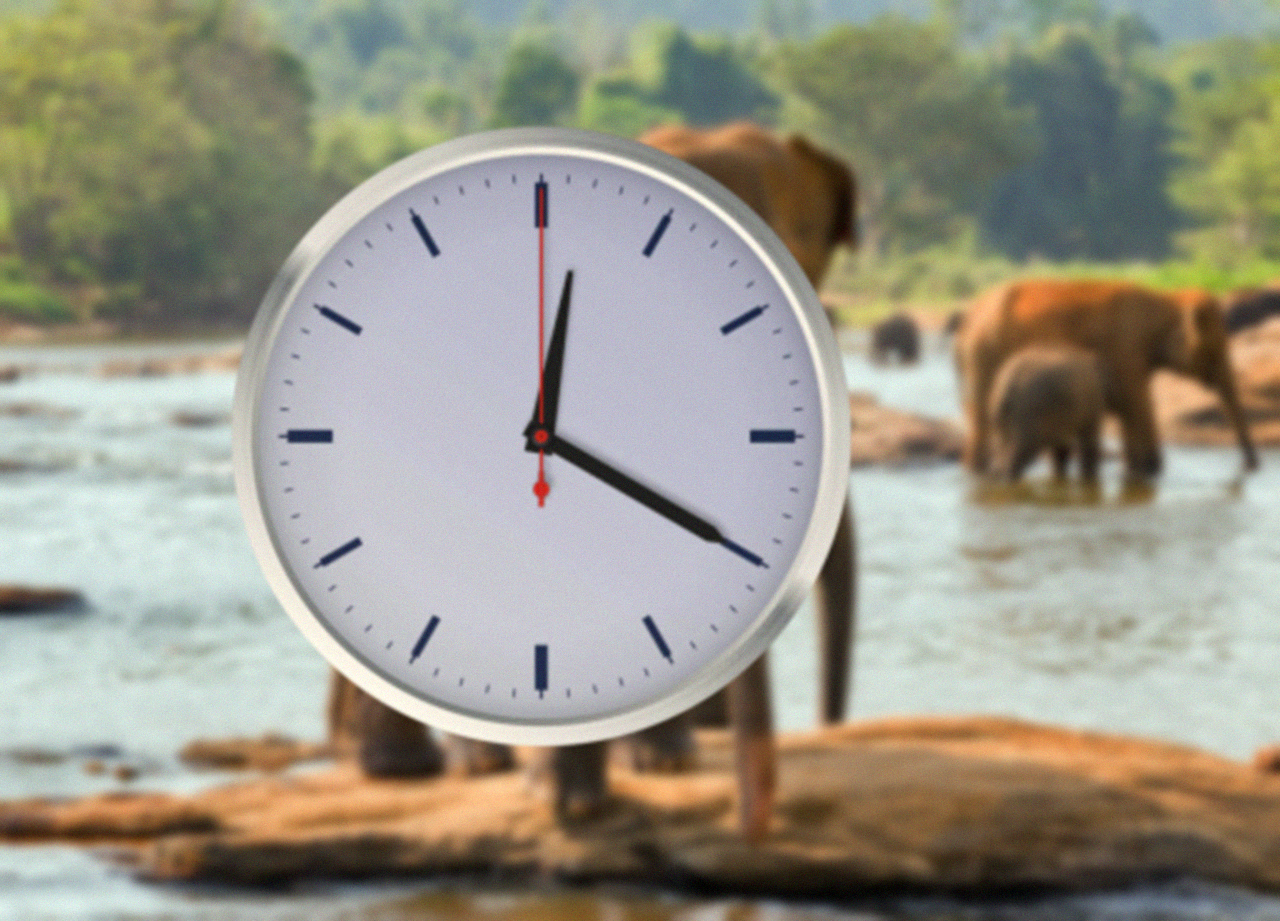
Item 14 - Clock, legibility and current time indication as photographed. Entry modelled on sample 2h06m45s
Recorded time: 12h20m00s
